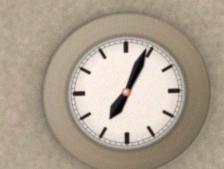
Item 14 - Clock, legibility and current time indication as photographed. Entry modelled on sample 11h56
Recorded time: 7h04
